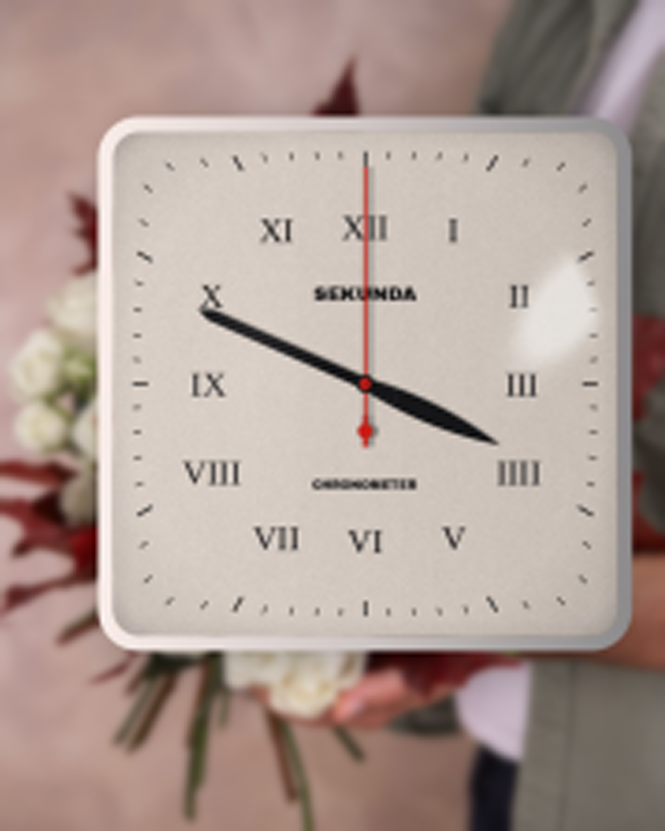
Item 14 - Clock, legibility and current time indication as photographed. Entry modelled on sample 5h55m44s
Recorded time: 3h49m00s
